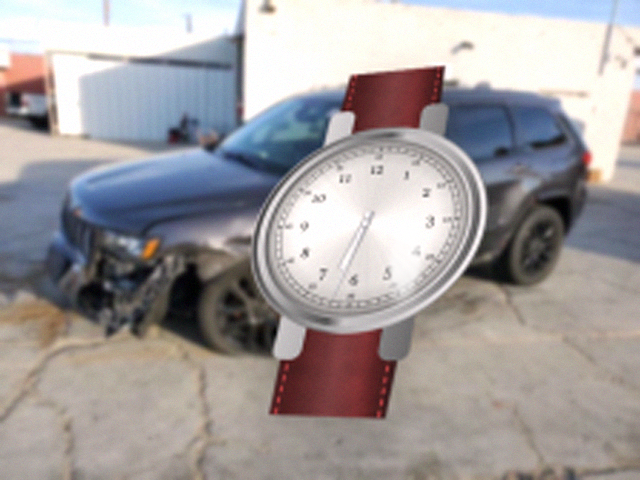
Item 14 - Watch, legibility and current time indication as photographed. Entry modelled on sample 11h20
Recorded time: 6h32
